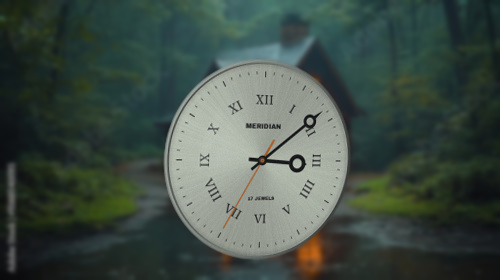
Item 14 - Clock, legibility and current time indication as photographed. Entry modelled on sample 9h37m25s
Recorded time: 3h08m35s
